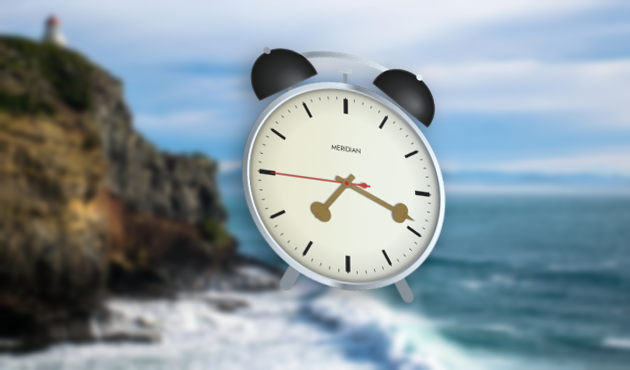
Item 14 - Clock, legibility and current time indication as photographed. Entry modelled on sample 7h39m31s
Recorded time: 7h18m45s
